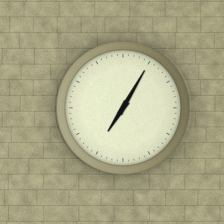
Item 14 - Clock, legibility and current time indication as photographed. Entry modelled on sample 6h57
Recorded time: 7h05
